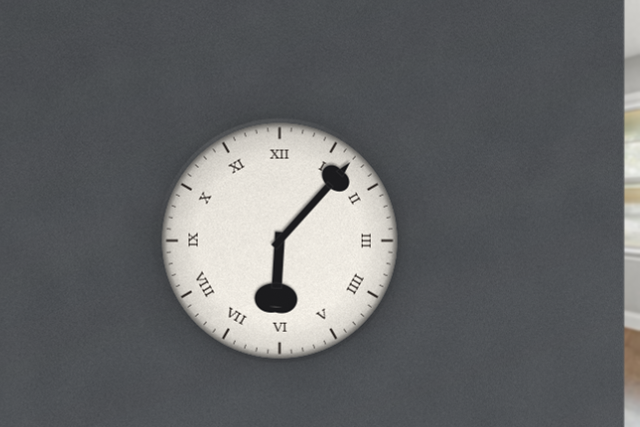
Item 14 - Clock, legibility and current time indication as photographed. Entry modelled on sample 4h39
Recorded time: 6h07
